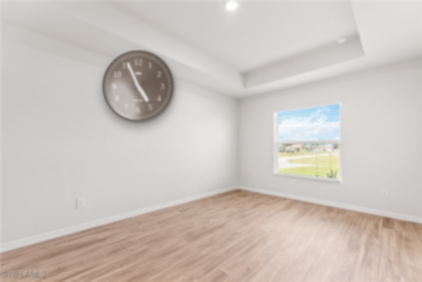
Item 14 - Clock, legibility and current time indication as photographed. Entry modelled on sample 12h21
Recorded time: 4h56
